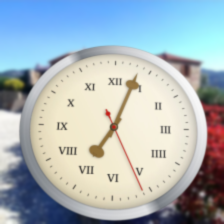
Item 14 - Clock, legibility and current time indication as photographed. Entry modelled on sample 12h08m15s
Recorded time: 7h03m26s
